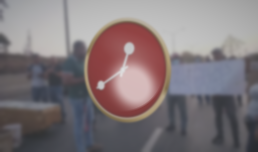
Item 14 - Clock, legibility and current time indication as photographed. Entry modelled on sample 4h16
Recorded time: 12h40
